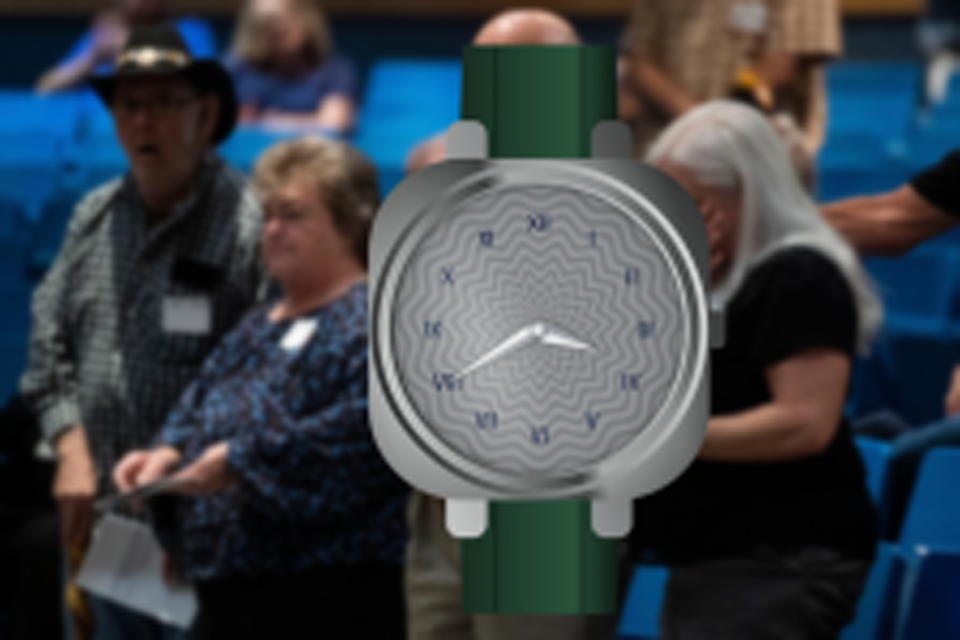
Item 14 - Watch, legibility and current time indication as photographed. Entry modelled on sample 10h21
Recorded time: 3h40
